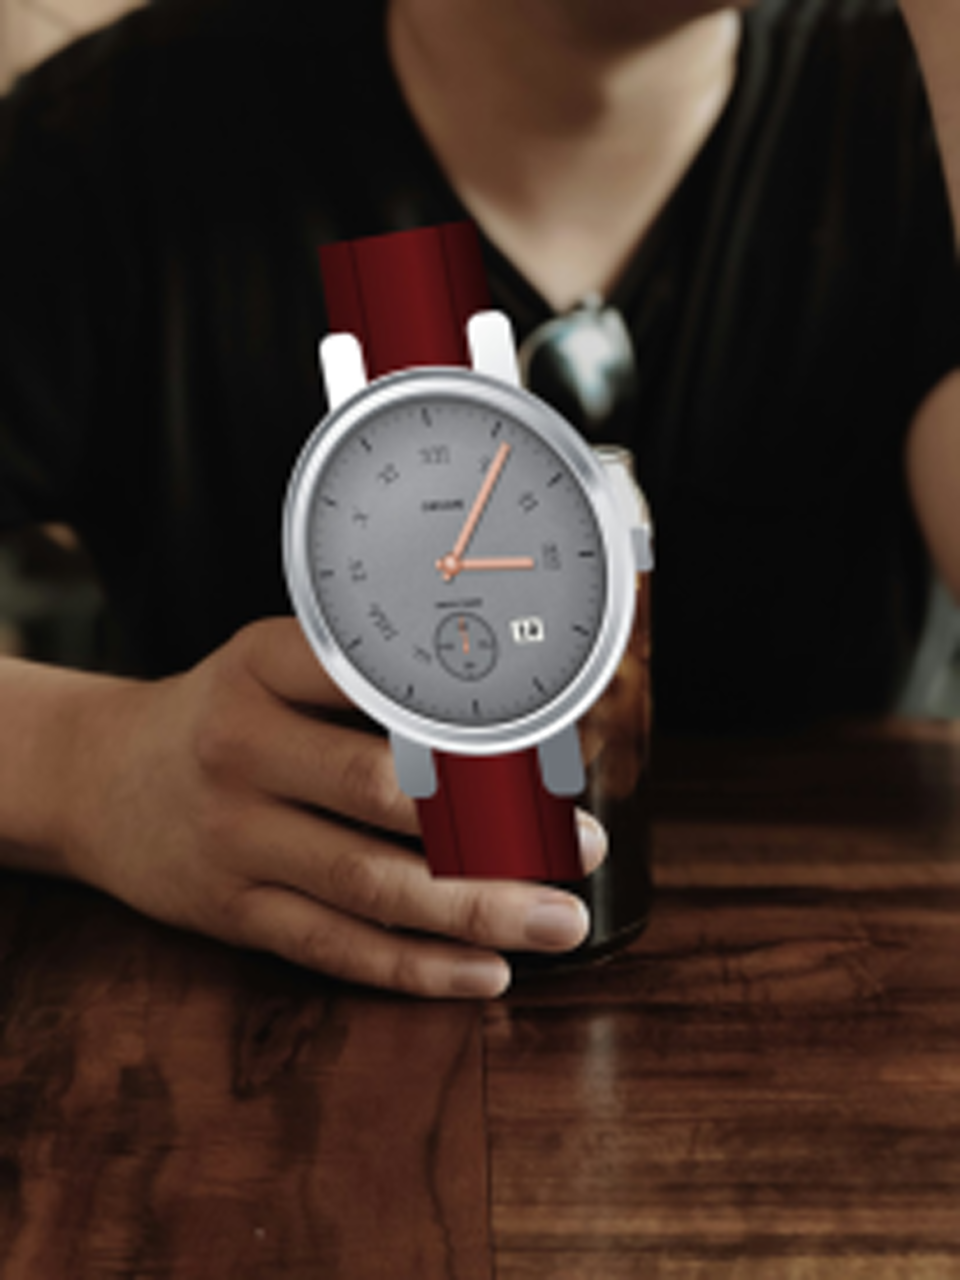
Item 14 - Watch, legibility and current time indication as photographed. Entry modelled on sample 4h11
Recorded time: 3h06
